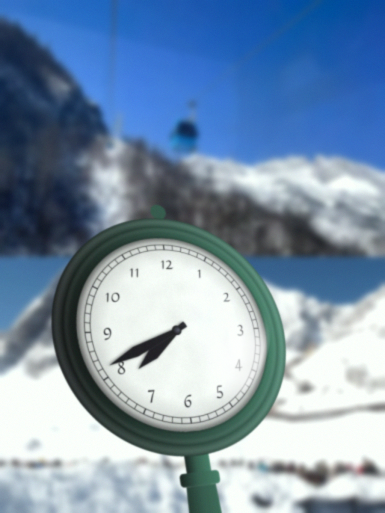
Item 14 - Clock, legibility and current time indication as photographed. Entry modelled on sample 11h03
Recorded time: 7h41
